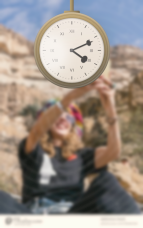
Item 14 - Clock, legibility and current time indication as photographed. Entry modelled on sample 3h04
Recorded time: 4h11
